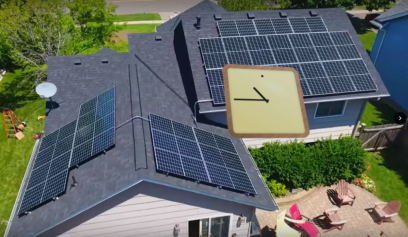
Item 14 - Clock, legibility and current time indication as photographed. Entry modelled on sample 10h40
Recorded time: 10h45
